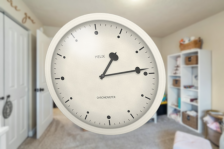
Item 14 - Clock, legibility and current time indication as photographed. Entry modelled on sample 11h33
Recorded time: 1h14
